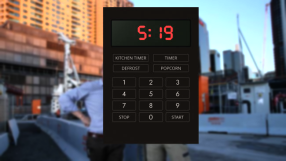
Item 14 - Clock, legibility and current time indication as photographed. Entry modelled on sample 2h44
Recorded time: 5h19
